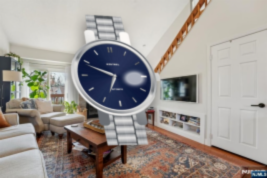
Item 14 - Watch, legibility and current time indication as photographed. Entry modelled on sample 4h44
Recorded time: 6h49
